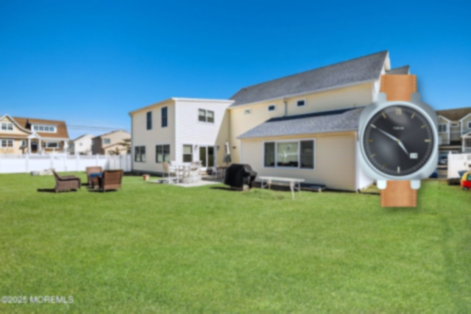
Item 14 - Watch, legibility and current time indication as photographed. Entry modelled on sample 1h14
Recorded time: 4h50
